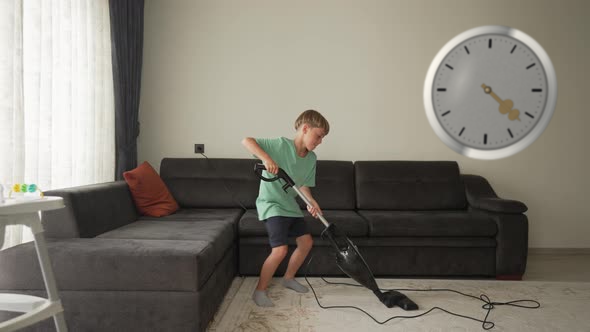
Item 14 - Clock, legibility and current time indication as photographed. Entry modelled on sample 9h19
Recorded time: 4h22
